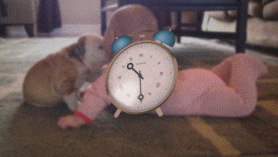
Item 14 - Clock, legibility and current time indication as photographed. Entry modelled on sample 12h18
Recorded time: 10h29
